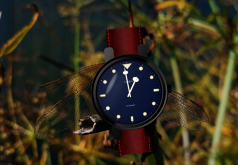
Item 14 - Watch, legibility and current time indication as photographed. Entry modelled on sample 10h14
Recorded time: 12h59
